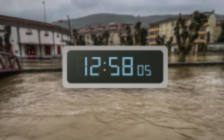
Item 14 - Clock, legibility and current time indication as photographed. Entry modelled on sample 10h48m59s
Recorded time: 12h58m05s
